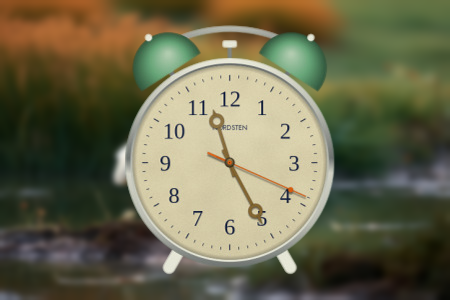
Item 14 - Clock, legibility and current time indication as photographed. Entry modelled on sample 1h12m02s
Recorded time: 11h25m19s
